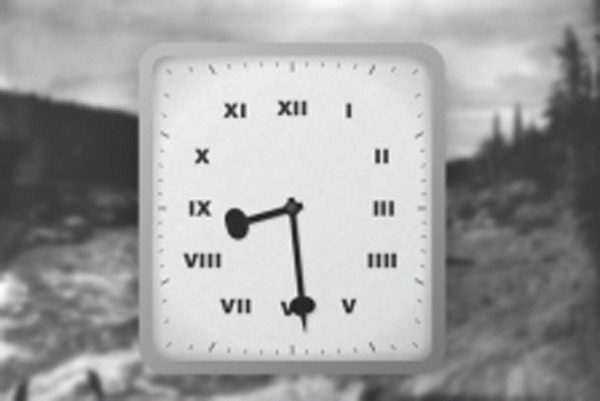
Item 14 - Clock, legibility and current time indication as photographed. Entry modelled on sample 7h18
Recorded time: 8h29
